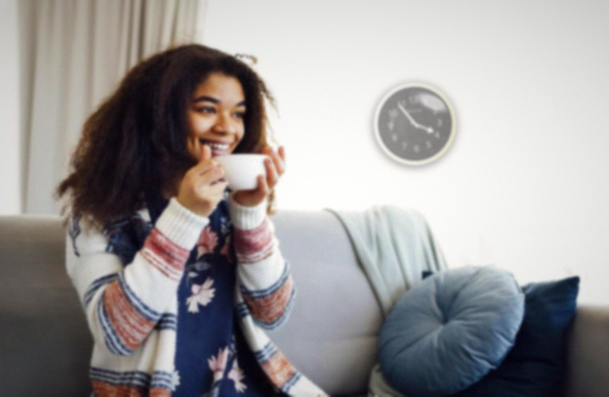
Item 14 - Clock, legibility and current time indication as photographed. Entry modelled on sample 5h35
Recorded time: 3h54
